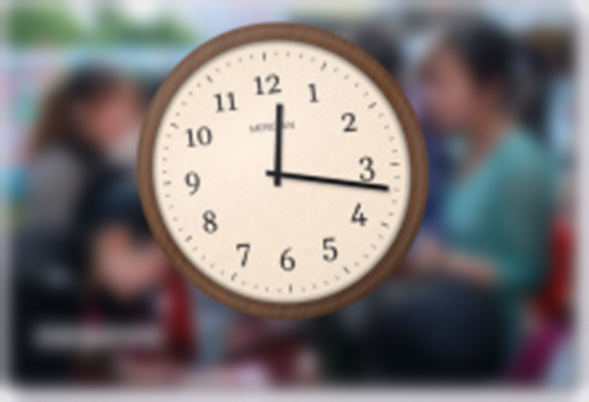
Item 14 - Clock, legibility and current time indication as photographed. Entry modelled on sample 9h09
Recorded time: 12h17
